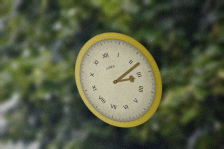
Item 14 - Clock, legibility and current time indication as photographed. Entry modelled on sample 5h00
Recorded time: 3h12
